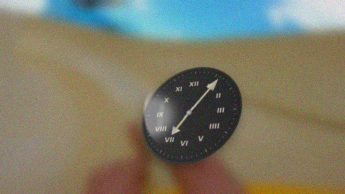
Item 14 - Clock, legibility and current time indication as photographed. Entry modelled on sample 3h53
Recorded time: 7h06
